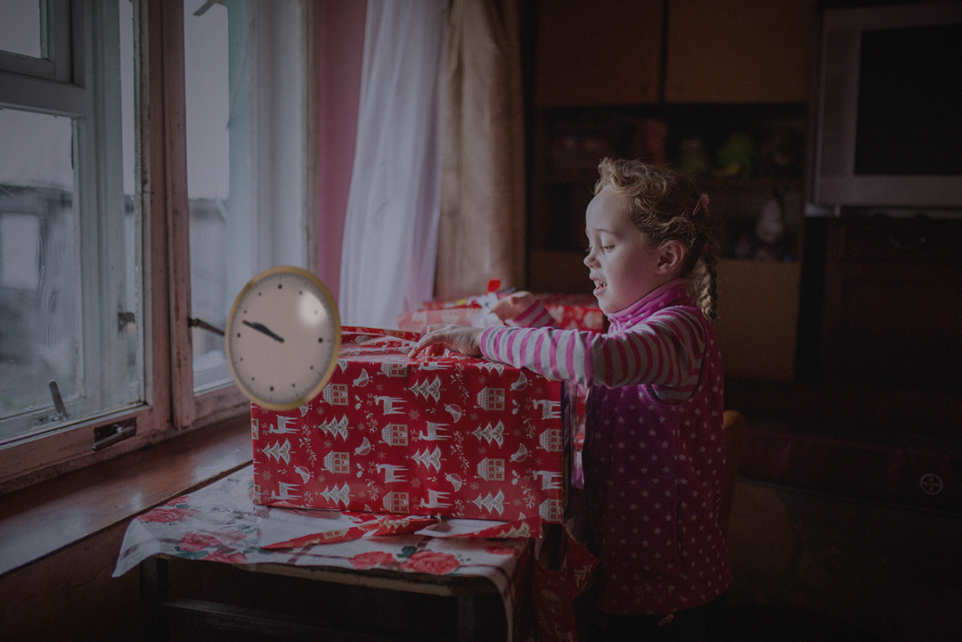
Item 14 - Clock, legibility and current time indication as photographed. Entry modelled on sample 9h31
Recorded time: 9h48
